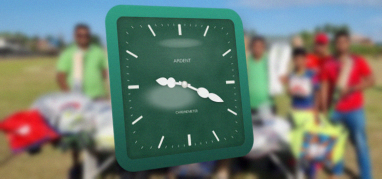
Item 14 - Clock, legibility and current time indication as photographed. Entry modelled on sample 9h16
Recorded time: 9h19
